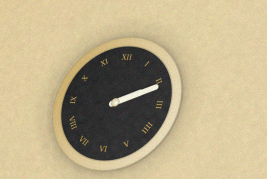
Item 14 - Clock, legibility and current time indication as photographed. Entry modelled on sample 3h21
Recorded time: 2h11
